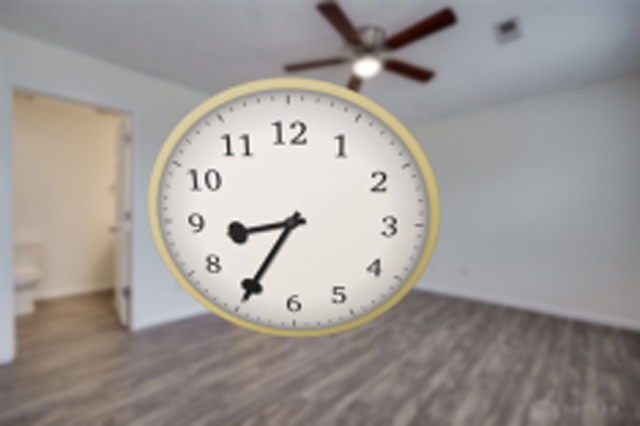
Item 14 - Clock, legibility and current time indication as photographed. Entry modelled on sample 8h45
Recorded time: 8h35
